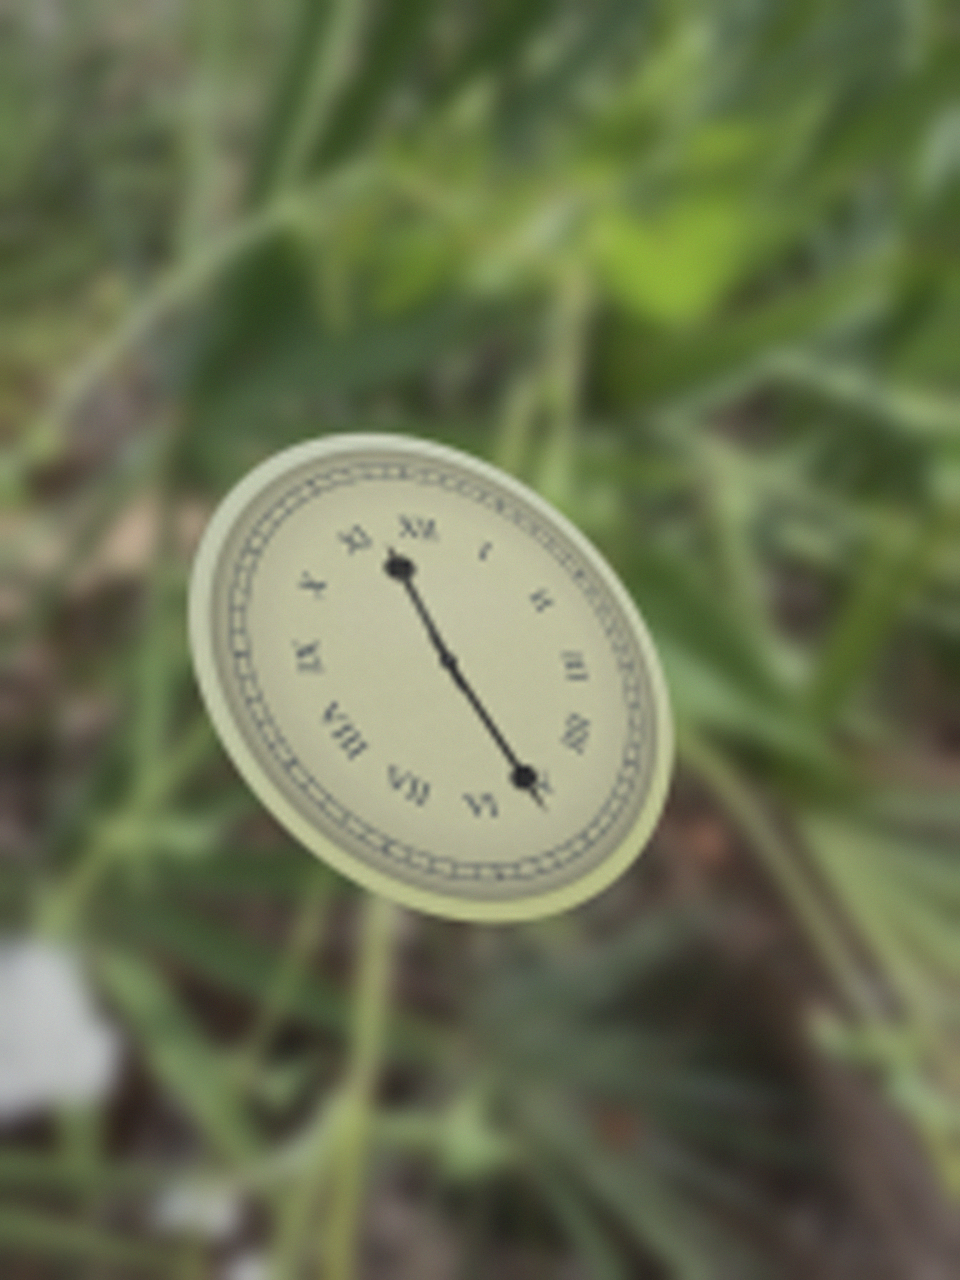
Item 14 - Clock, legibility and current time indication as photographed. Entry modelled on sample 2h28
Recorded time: 11h26
